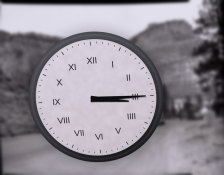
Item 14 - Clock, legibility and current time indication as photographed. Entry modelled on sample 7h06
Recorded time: 3h15
